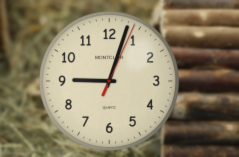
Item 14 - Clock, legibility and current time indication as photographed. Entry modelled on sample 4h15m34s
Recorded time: 9h03m04s
